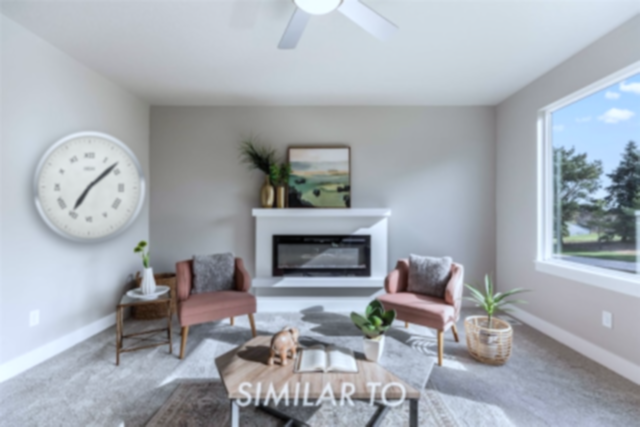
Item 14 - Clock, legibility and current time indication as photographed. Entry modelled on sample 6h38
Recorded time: 7h08
